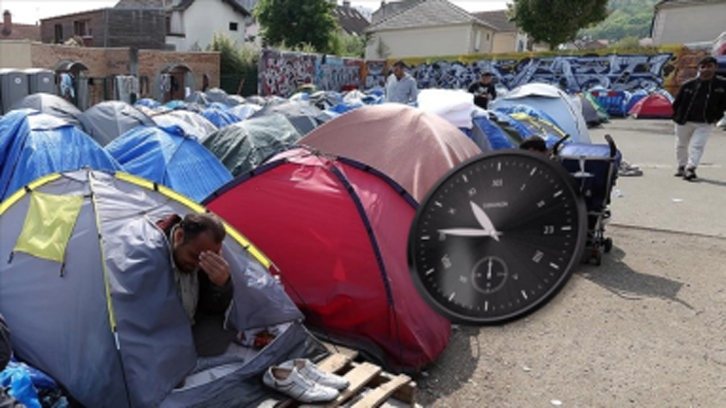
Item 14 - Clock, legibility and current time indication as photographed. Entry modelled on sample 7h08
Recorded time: 10h46
